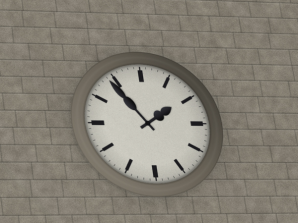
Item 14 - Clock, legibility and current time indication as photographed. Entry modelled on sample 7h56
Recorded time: 1h54
